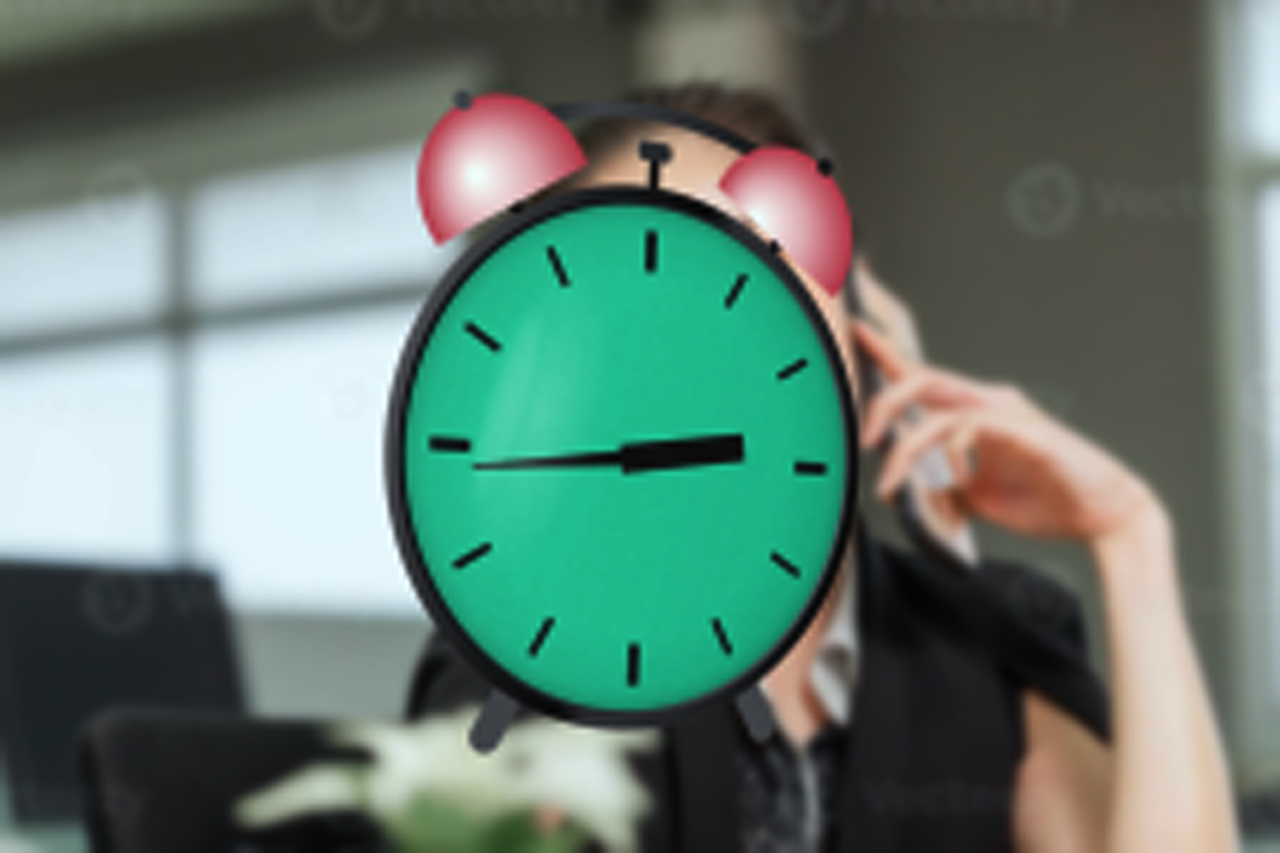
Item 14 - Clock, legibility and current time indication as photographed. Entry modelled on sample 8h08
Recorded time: 2h44
